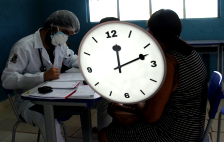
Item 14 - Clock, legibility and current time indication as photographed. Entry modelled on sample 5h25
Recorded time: 12h12
